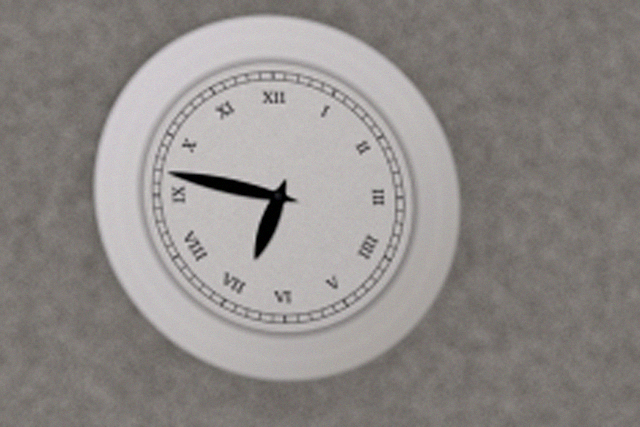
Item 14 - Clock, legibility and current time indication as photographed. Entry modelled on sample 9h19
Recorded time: 6h47
